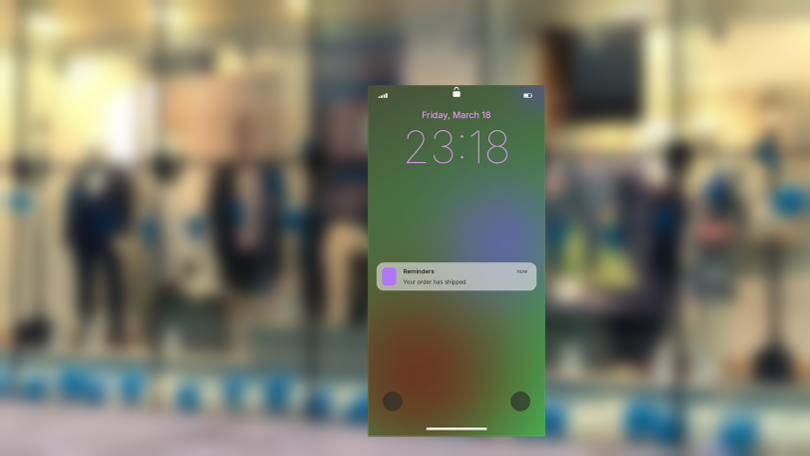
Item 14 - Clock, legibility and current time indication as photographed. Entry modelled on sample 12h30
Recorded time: 23h18
